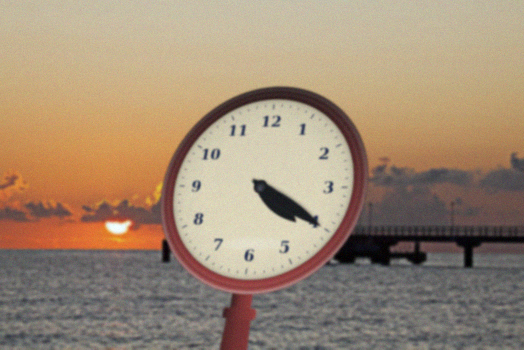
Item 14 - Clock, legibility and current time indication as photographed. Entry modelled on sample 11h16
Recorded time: 4h20
